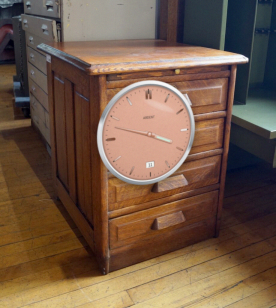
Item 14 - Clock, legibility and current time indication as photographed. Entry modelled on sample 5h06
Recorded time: 3h48
